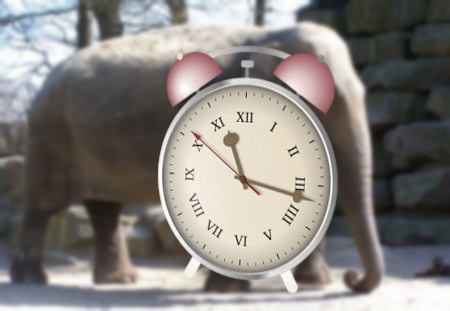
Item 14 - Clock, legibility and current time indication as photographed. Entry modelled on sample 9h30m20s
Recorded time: 11h16m51s
